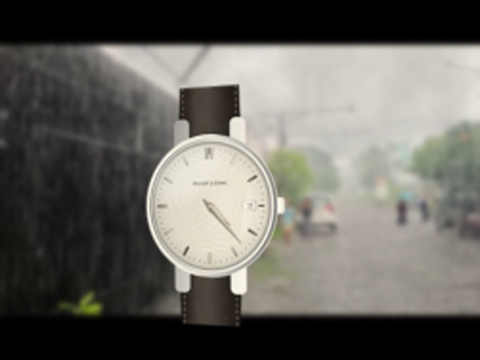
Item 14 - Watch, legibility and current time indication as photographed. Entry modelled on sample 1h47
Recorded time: 4h23
